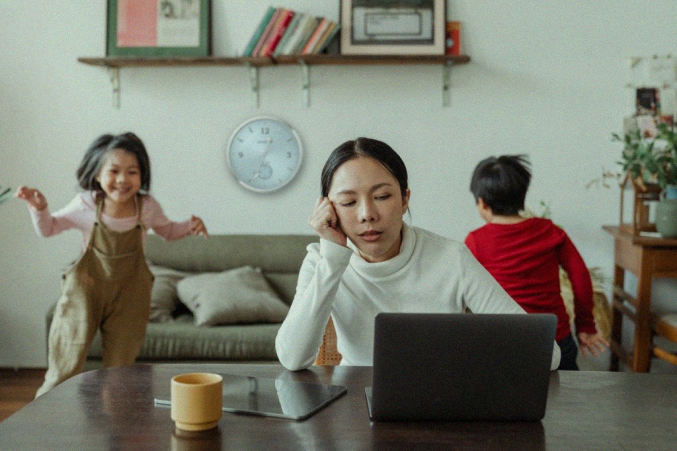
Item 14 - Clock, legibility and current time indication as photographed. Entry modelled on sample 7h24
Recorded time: 12h34
